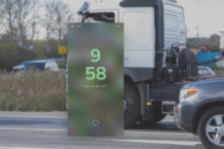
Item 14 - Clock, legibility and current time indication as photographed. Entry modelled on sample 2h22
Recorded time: 9h58
